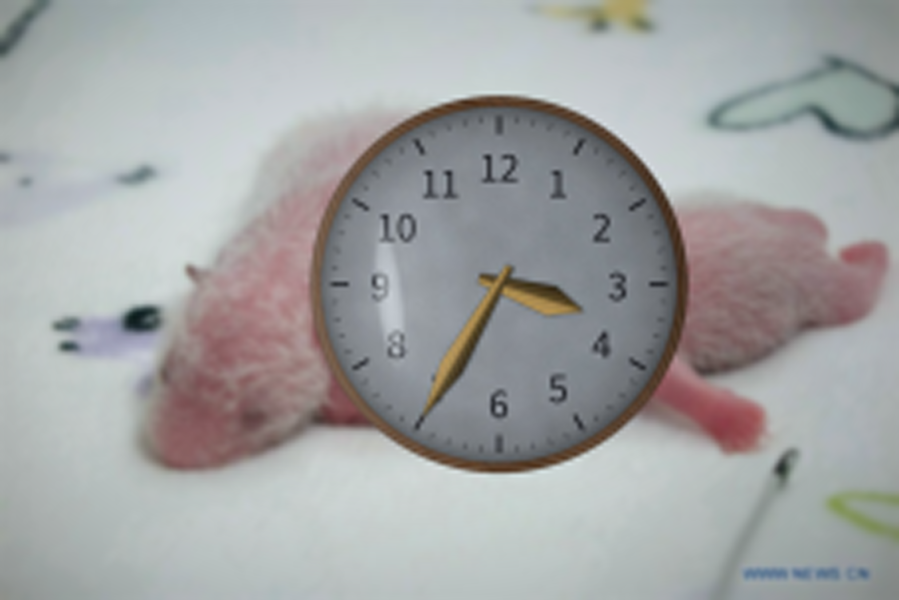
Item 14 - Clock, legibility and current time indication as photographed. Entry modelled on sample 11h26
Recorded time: 3h35
